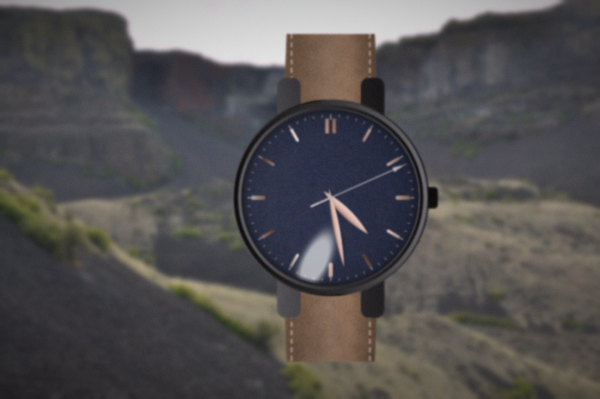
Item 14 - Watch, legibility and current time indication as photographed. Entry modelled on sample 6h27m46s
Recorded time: 4h28m11s
